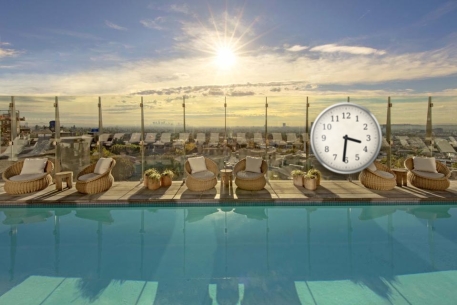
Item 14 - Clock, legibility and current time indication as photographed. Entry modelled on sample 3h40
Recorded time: 3h31
